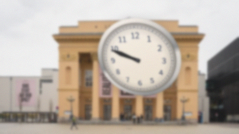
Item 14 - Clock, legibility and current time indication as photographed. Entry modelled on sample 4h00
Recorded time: 9h49
